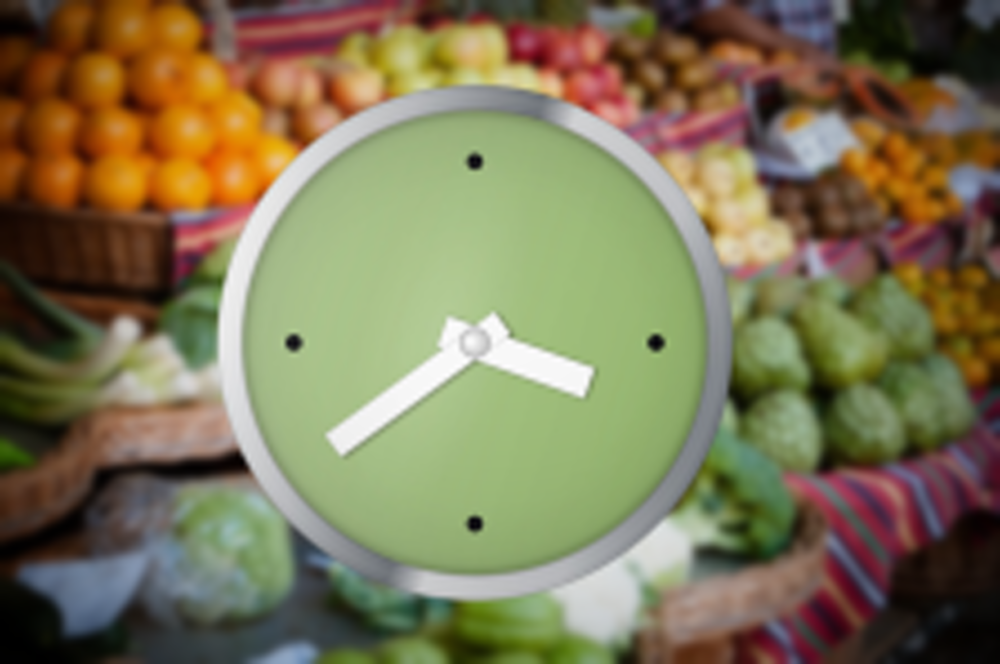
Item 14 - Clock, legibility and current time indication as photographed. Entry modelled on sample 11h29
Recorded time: 3h39
